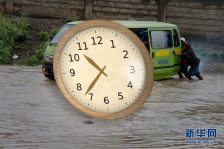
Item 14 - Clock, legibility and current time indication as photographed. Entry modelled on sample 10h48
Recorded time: 10h37
